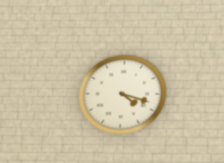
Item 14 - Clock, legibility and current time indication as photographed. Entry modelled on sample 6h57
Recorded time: 4h18
